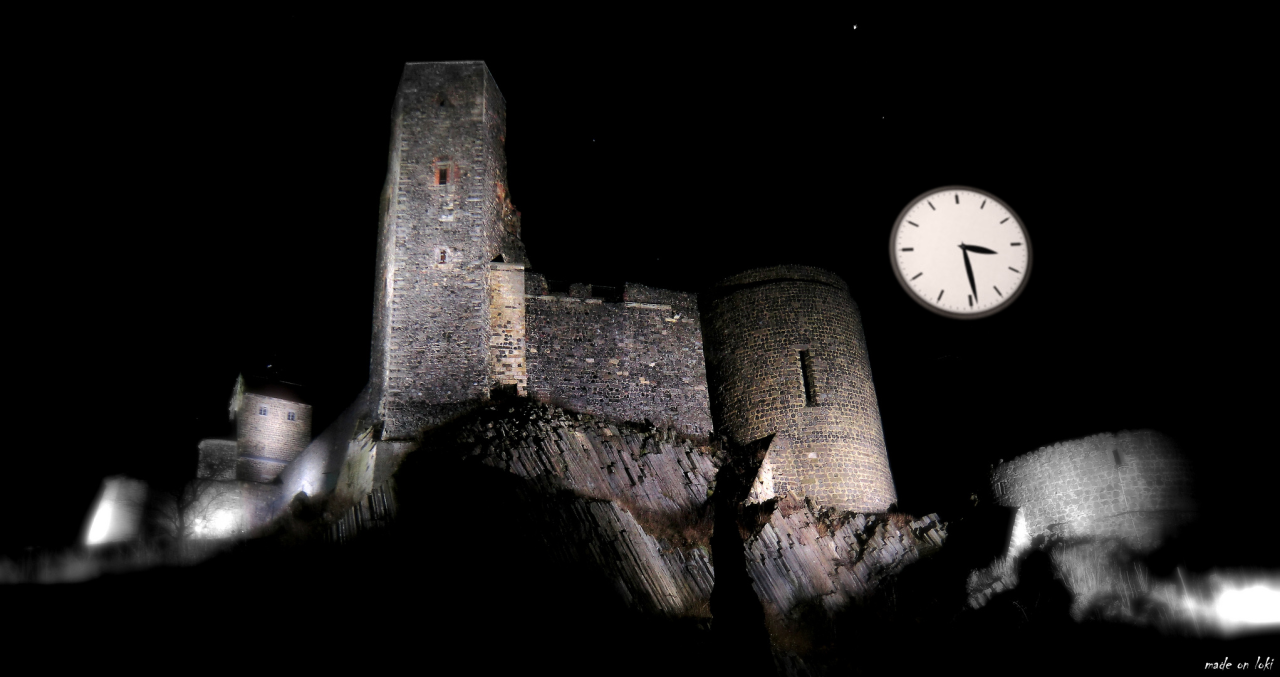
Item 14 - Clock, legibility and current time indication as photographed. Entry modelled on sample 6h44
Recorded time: 3h29
